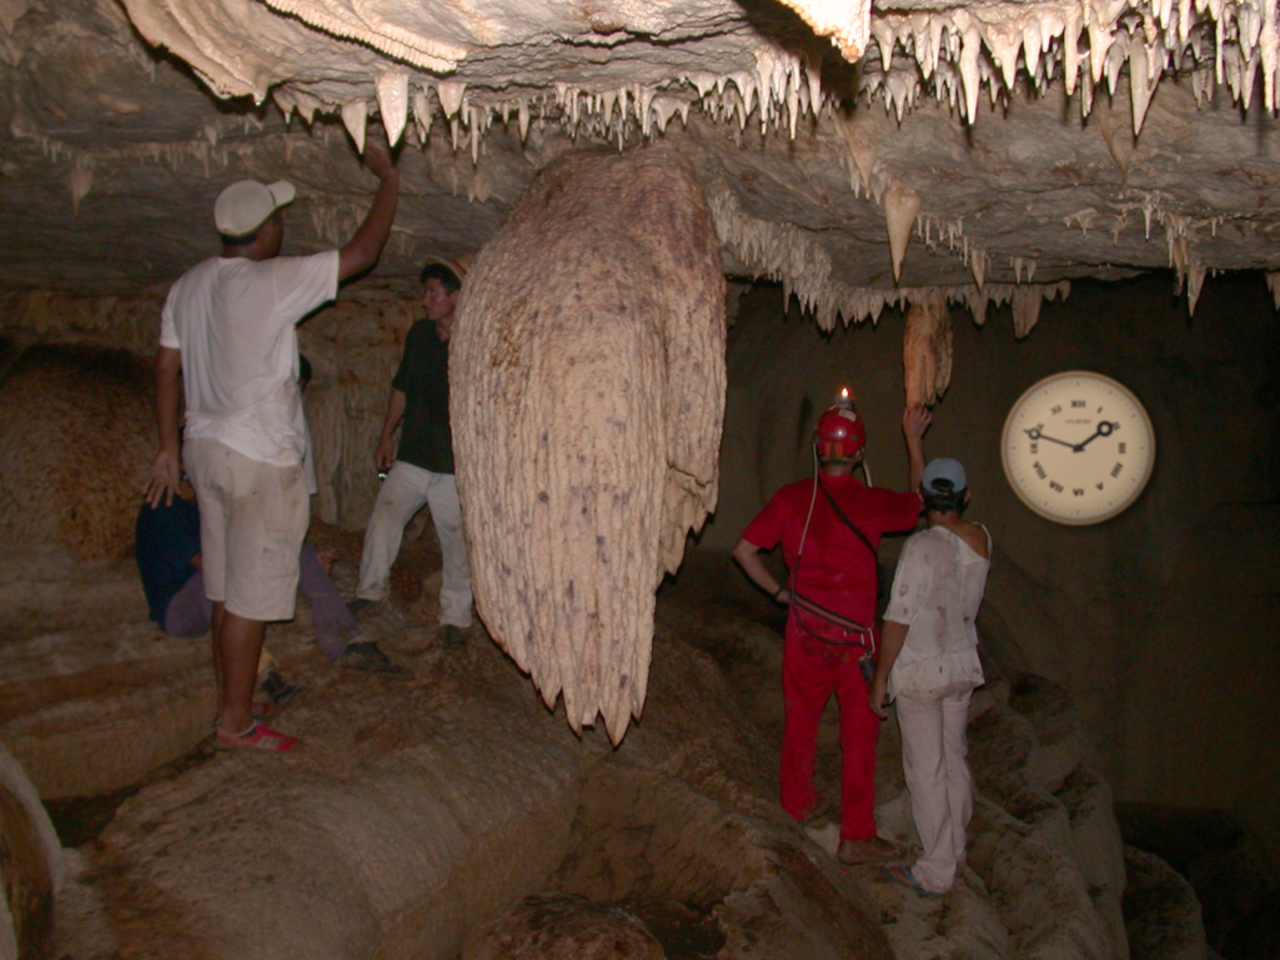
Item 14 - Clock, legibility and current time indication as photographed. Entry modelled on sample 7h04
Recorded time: 1h48
